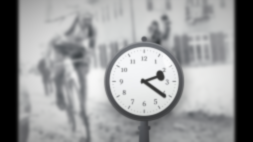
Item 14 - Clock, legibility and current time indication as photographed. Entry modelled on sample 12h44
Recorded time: 2h21
